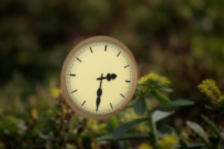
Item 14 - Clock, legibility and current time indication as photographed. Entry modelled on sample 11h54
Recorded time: 2h30
